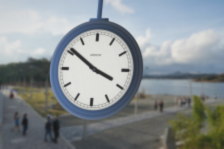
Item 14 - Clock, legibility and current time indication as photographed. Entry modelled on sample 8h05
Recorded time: 3h51
